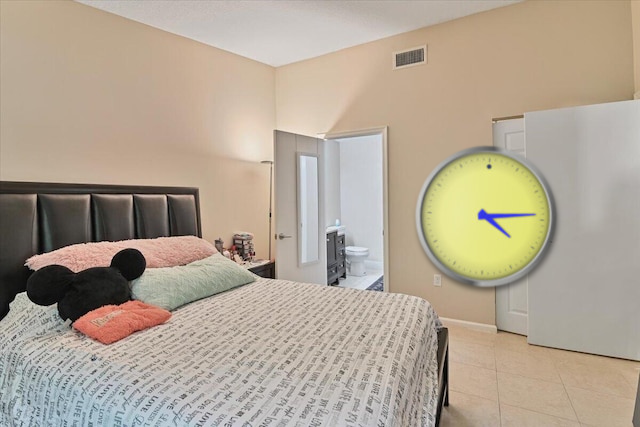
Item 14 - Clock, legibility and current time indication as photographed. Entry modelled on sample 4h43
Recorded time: 4h14
